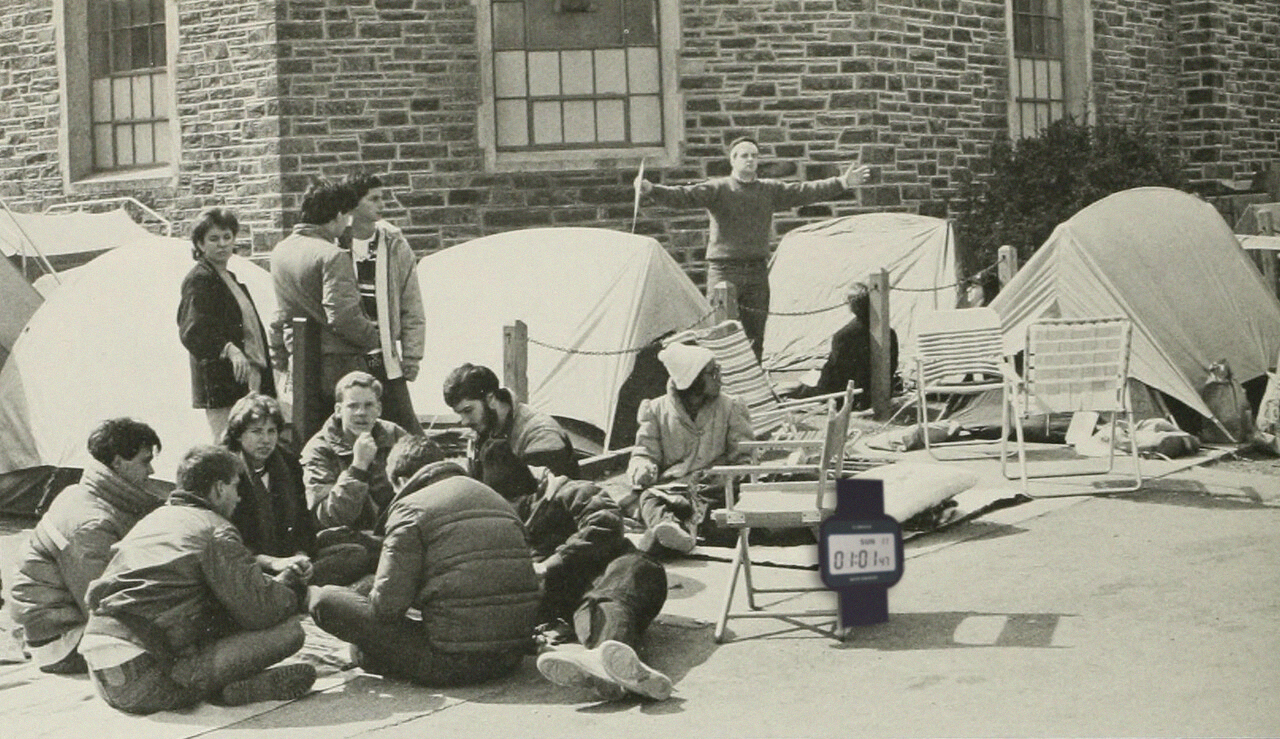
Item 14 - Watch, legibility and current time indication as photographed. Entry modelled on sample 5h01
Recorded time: 1h01
